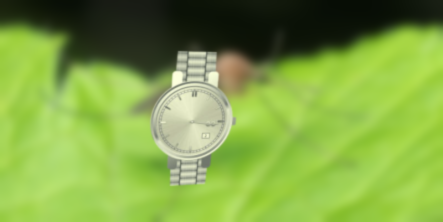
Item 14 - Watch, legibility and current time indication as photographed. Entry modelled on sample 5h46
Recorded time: 3h16
